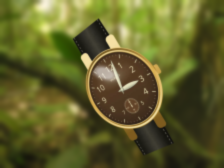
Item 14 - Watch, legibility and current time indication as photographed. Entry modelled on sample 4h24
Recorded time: 3h02
